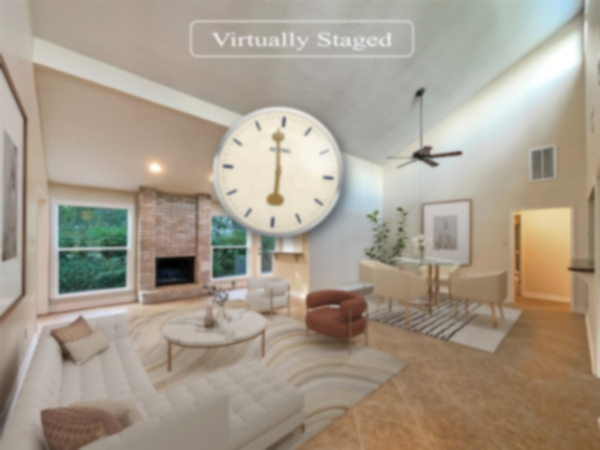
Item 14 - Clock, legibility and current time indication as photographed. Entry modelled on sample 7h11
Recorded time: 5h59
